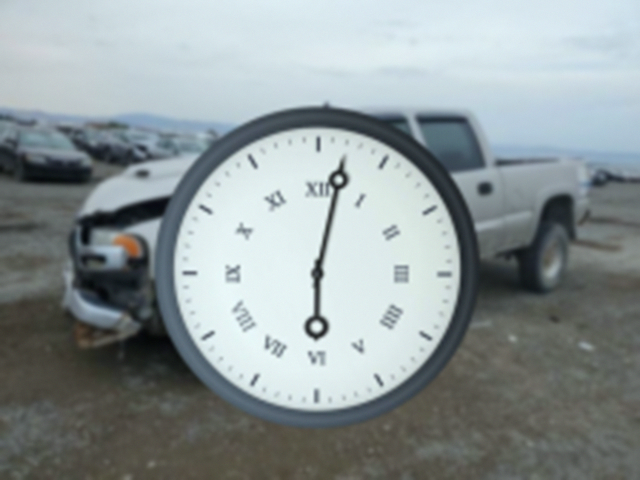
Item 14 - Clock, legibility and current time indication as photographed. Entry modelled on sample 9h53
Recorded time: 6h02
